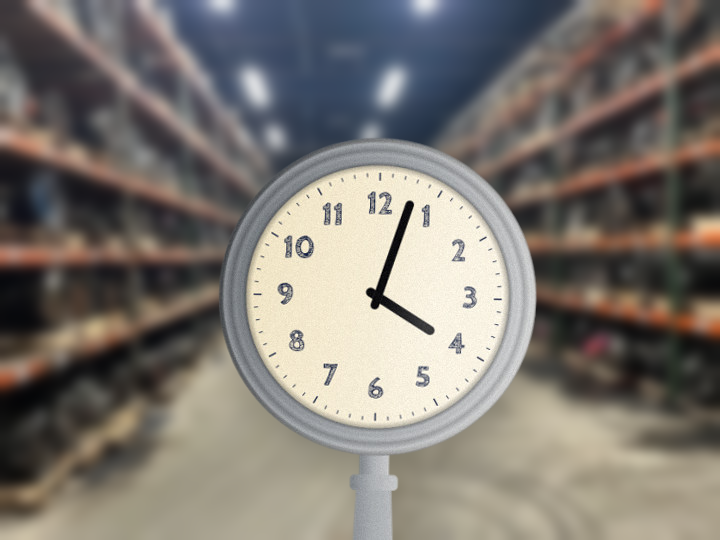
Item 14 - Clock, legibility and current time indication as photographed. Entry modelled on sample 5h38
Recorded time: 4h03
